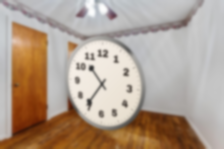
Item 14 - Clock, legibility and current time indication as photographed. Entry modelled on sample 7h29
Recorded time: 10h36
